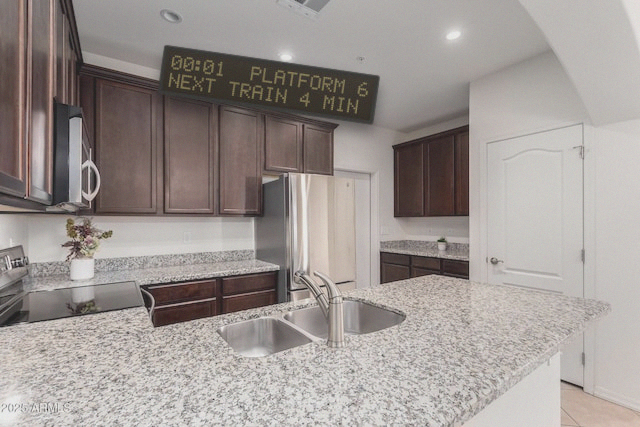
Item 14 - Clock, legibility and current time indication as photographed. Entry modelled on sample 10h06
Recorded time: 0h01
